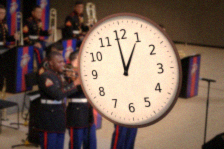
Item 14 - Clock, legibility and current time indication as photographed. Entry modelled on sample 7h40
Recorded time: 12h59
